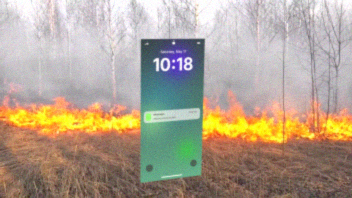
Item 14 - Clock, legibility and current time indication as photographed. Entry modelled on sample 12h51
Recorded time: 10h18
